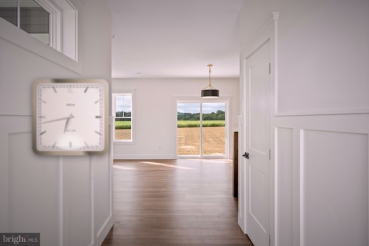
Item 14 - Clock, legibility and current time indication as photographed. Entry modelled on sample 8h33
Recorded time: 6h43
